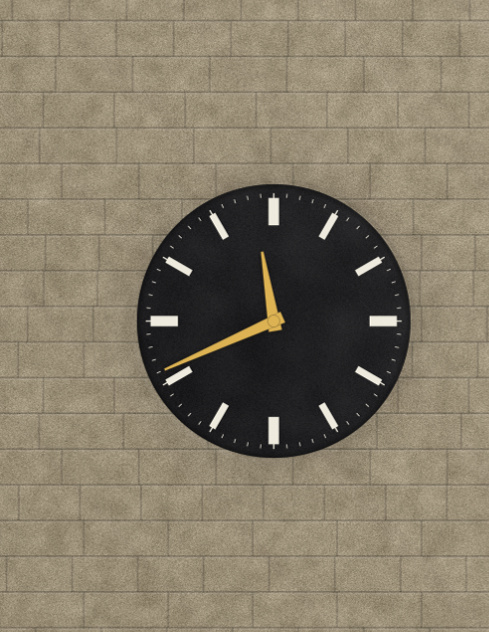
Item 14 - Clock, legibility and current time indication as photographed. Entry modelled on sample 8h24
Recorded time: 11h41
